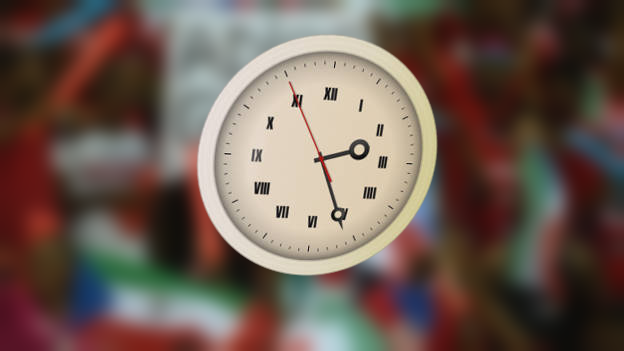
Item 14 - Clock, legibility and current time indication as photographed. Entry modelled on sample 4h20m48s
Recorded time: 2h25m55s
